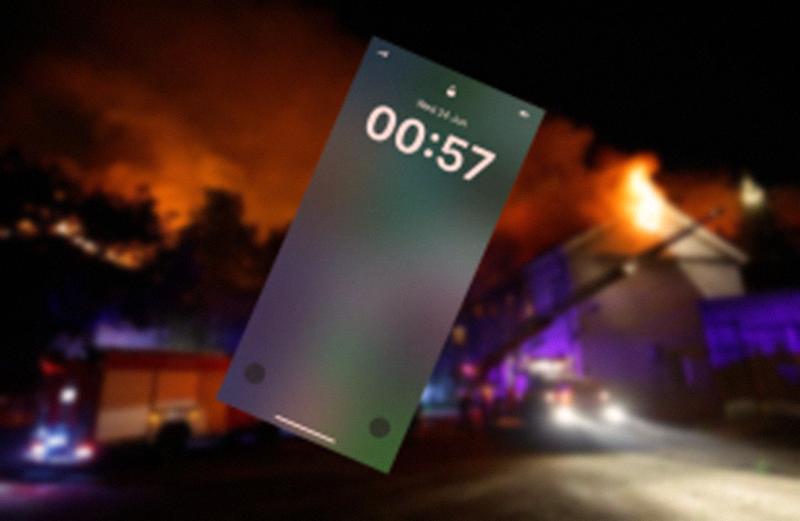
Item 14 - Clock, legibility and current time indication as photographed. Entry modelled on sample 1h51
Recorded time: 0h57
